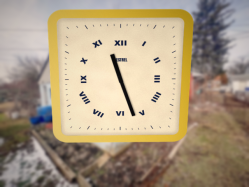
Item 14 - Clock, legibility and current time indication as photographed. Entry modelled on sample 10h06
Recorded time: 11h27
